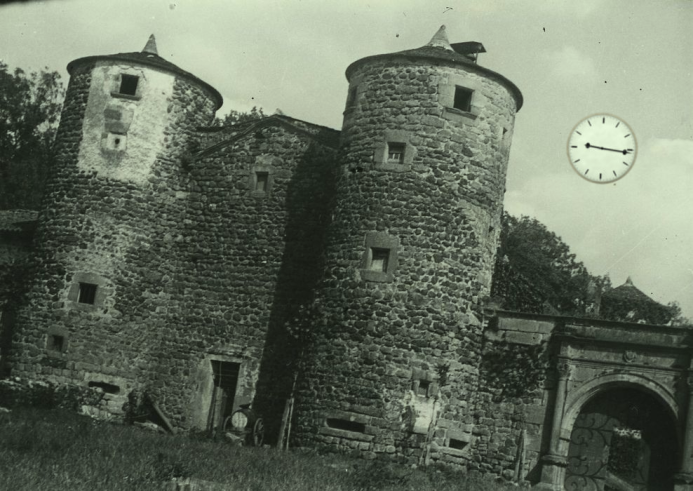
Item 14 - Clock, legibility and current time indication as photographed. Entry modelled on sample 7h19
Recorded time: 9h16
